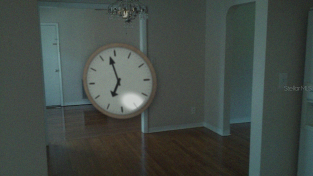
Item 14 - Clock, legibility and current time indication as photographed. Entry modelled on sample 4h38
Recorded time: 6h58
